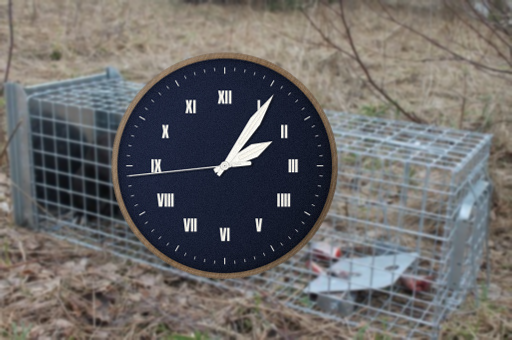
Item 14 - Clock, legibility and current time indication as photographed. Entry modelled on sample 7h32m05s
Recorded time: 2h05m44s
